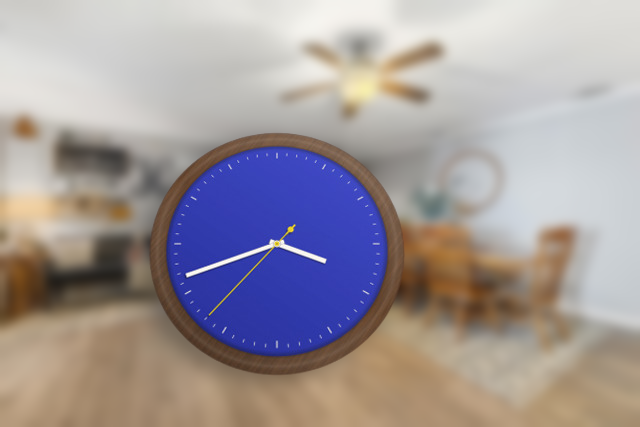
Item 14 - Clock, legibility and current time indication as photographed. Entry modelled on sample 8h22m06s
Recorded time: 3h41m37s
